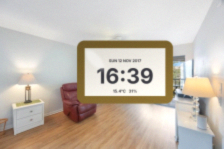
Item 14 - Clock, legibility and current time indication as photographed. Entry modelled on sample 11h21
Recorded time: 16h39
